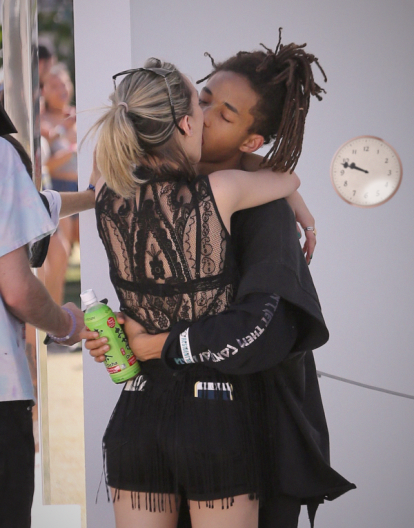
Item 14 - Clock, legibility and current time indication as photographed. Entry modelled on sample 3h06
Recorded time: 9h48
